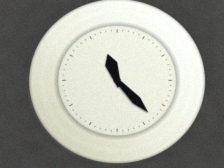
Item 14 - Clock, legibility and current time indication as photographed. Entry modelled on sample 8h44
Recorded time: 11h23
